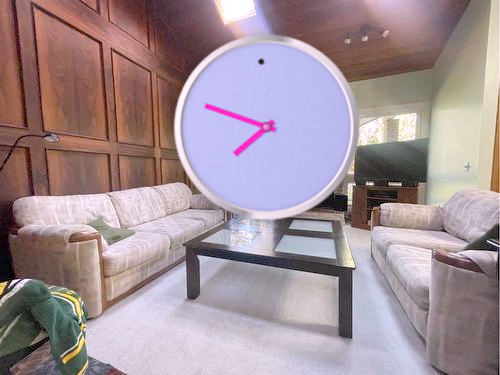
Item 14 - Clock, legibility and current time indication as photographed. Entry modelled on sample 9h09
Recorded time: 7h49
